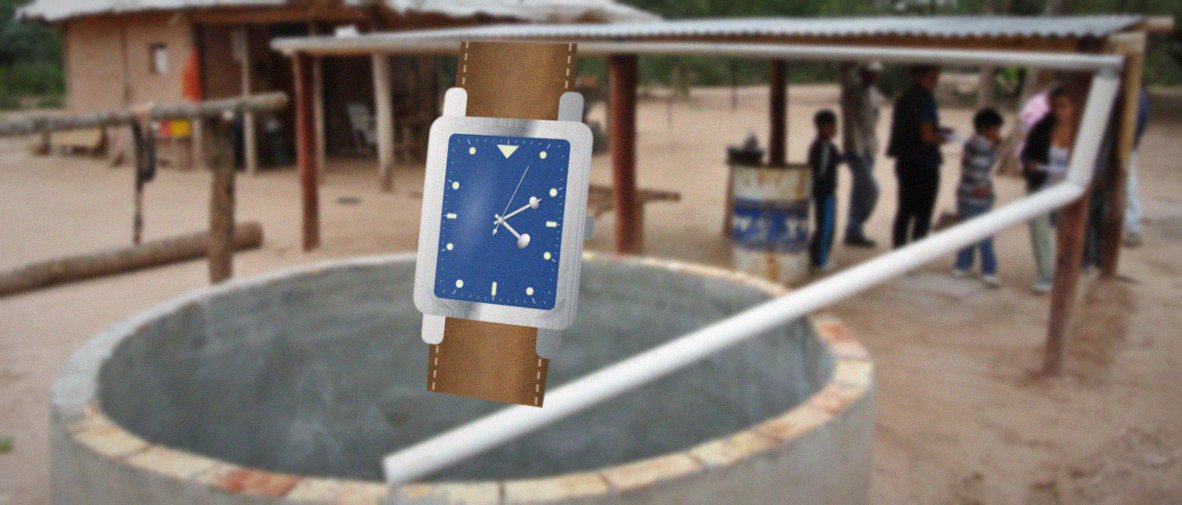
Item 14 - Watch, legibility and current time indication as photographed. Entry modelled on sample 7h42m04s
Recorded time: 4h10m04s
